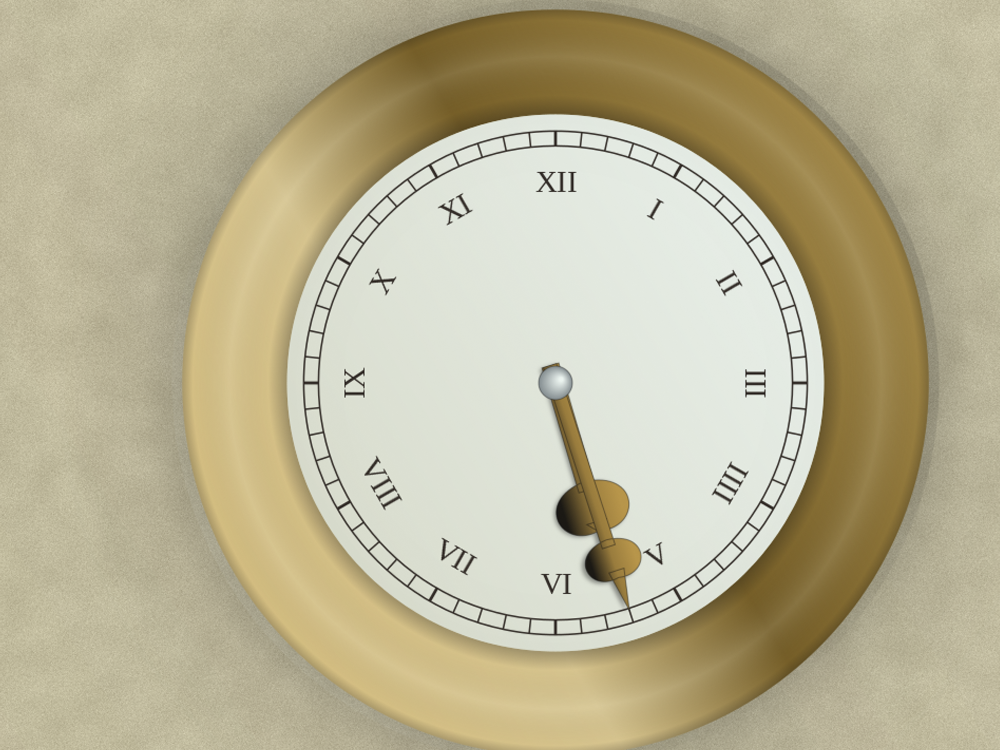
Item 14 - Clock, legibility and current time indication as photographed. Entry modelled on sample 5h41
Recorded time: 5h27
